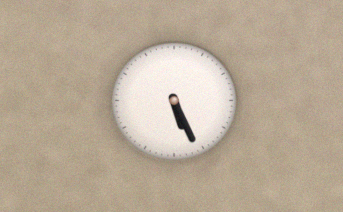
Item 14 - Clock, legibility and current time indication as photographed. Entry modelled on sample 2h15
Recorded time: 5h26
